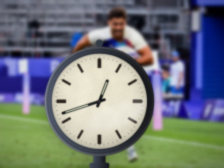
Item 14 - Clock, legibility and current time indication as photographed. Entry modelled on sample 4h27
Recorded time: 12h42
